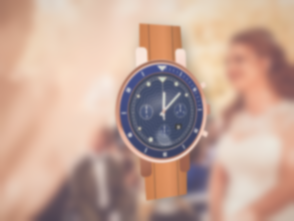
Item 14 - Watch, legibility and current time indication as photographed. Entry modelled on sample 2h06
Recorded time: 12h08
